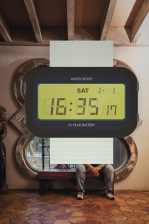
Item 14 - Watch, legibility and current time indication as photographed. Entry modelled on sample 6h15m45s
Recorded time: 16h35m17s
